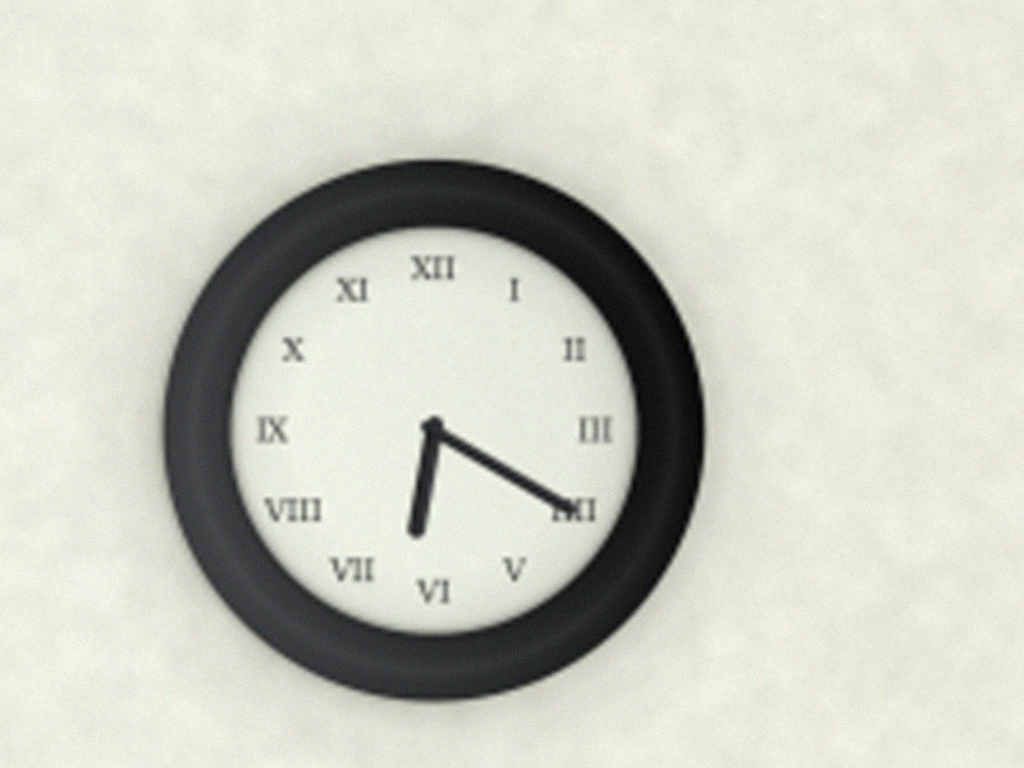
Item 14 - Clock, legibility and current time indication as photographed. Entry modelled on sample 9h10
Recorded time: 6h20
